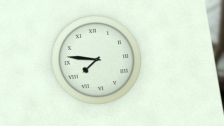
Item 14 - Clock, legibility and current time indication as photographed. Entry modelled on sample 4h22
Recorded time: 7h47
